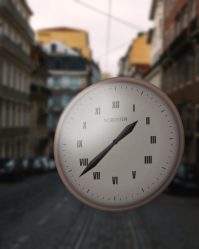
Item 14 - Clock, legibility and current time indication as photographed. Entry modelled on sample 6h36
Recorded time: 1h38
